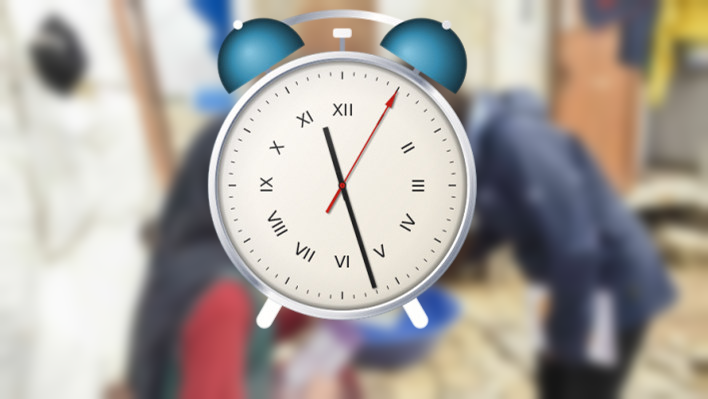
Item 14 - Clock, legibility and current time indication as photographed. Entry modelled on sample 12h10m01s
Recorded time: 11h27m05s
